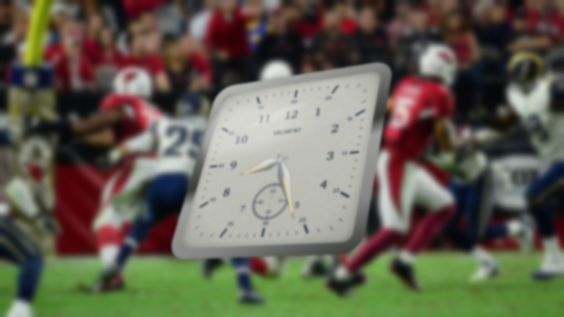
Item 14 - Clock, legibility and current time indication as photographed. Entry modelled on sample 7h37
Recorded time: 8h26
